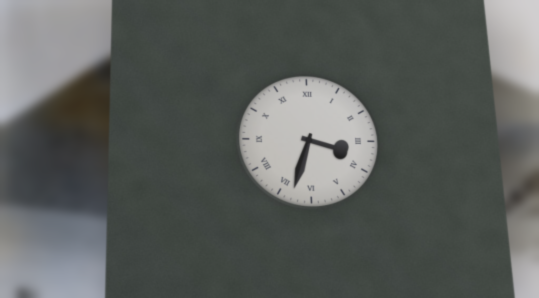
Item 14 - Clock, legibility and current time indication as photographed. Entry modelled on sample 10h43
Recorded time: 3h33
